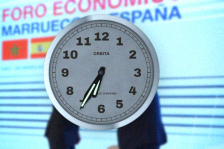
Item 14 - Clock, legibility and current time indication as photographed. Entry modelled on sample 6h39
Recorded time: 6h35
